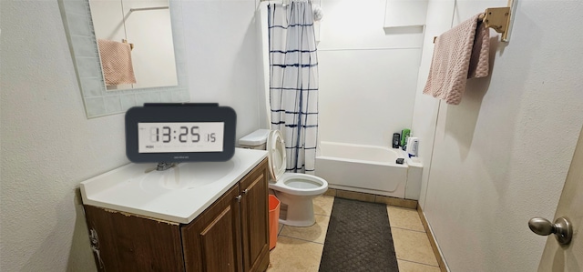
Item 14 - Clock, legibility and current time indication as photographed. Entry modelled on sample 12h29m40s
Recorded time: 13h25m15s
